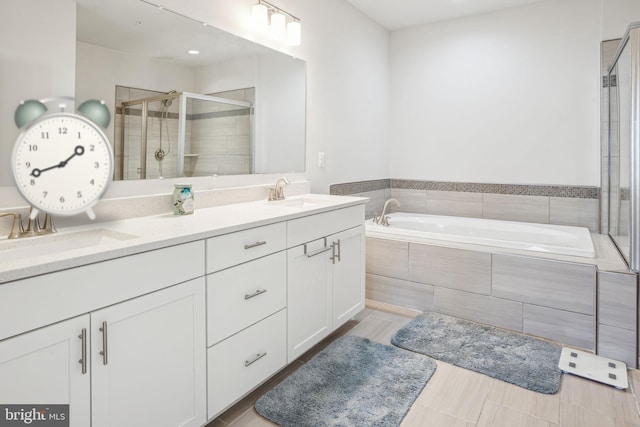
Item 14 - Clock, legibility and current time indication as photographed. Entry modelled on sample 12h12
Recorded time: 1h42
